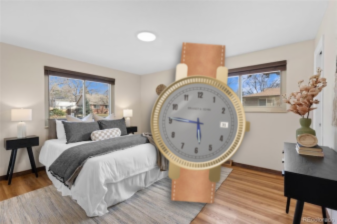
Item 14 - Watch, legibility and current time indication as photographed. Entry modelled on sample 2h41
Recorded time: 5h46
